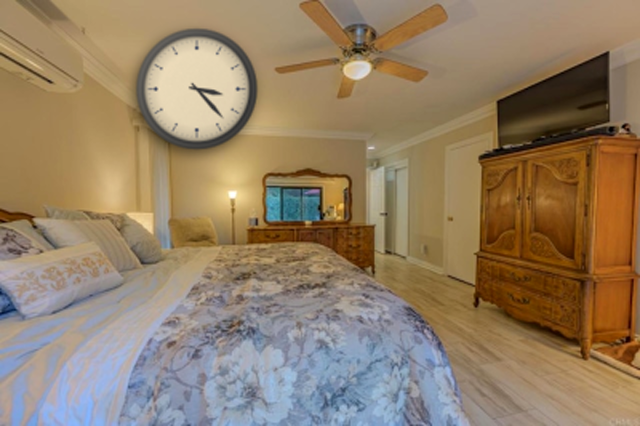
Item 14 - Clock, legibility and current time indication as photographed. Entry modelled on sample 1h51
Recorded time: 3h23
